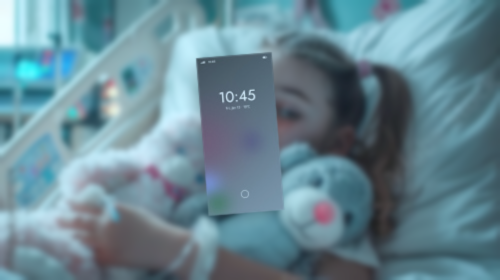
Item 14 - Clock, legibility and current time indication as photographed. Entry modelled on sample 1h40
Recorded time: 10h45
